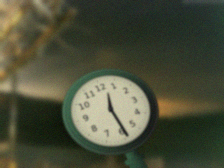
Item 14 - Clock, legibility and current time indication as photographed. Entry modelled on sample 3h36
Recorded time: 12h29
